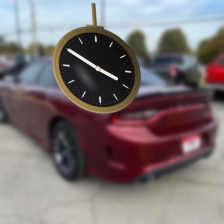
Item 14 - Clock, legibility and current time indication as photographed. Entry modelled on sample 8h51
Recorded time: 3h50
